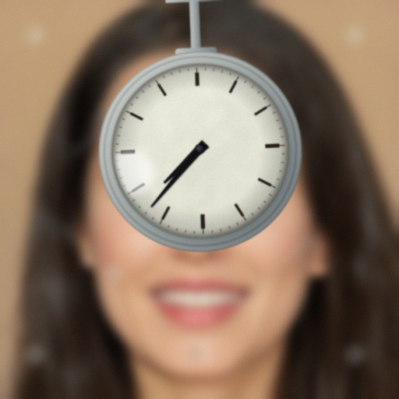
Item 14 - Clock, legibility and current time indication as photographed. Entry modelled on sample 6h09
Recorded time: 7h37
